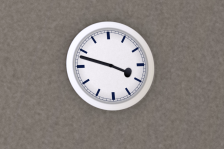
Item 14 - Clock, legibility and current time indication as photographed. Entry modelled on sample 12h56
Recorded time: 3h48
